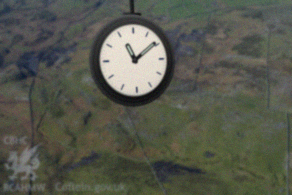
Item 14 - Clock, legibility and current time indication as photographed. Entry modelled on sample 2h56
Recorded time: 11h09
